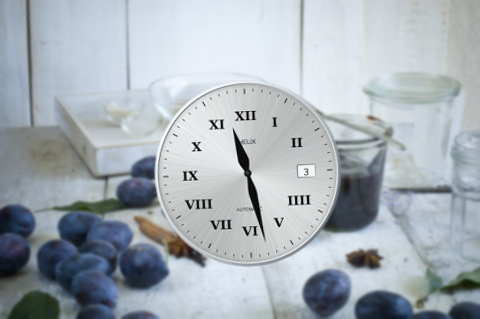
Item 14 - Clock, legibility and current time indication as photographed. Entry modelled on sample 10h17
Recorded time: 11h28
